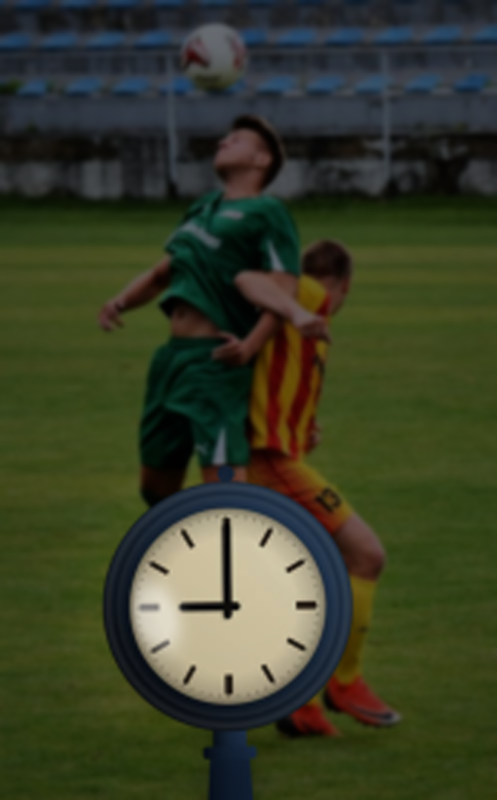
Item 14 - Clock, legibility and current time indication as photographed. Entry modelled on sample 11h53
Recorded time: 9h00
